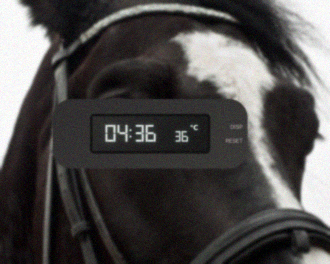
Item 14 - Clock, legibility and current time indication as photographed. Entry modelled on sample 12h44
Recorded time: 4h36
